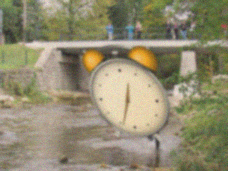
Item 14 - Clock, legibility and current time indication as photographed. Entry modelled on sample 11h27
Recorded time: 12h34
